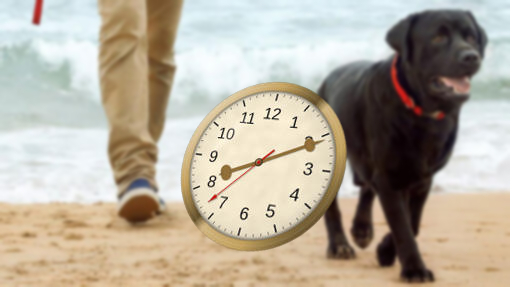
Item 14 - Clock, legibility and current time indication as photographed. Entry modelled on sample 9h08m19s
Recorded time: 8h10m37s
